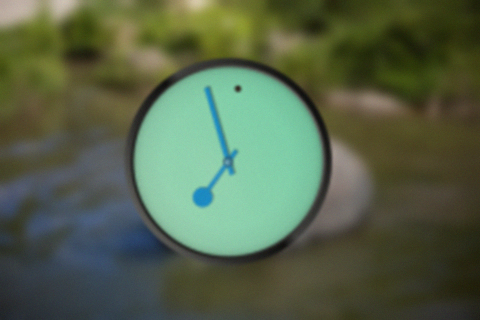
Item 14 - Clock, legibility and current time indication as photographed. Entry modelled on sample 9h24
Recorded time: 6h56
